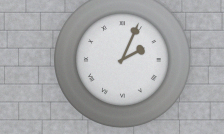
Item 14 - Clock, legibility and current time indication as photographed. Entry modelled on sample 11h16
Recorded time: 2h04
